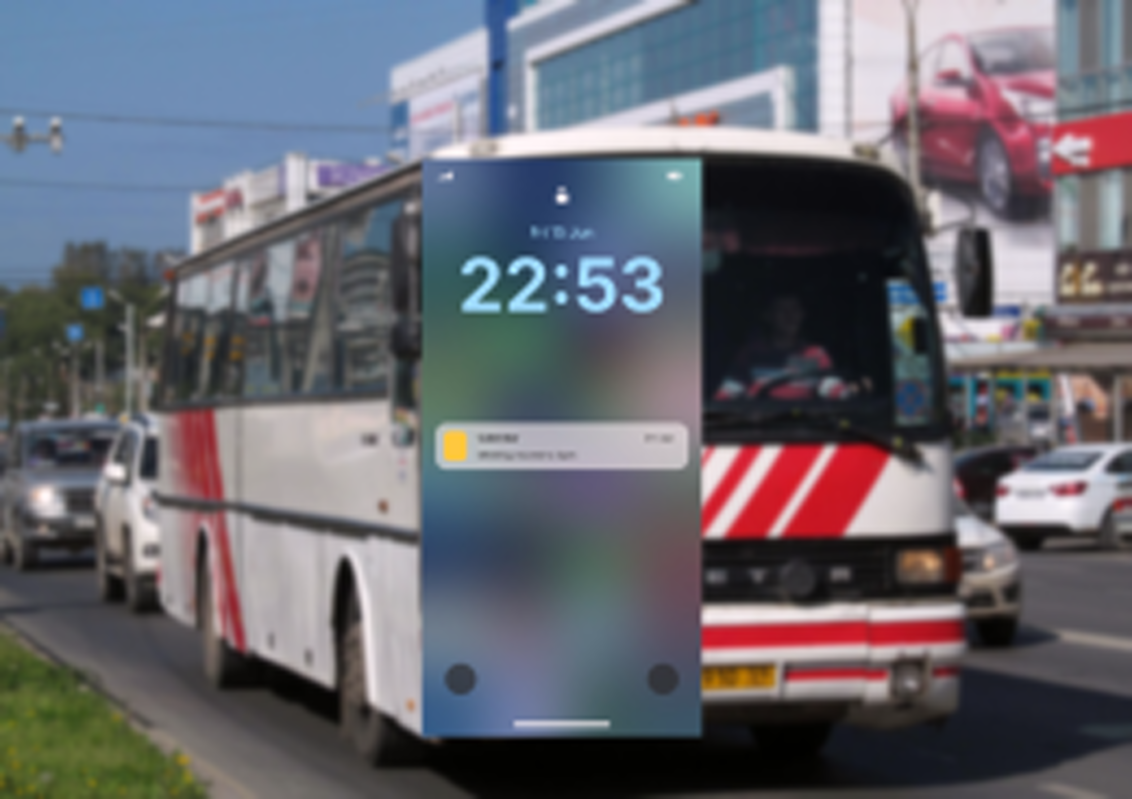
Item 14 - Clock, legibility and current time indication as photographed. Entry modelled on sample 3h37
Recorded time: 22h53
